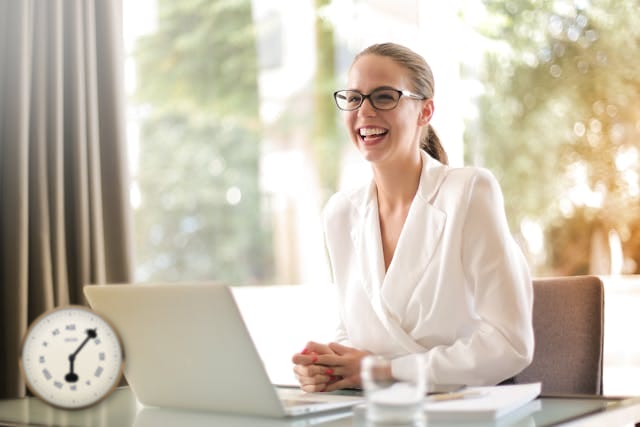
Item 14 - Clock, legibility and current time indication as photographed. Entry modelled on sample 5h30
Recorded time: 6h07
